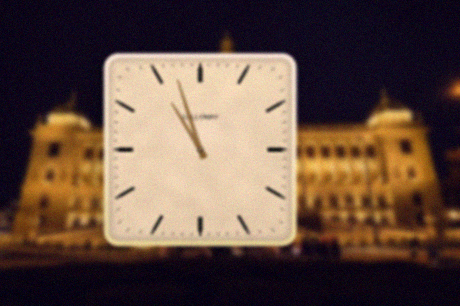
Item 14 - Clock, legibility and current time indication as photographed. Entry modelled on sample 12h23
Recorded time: 10h57
